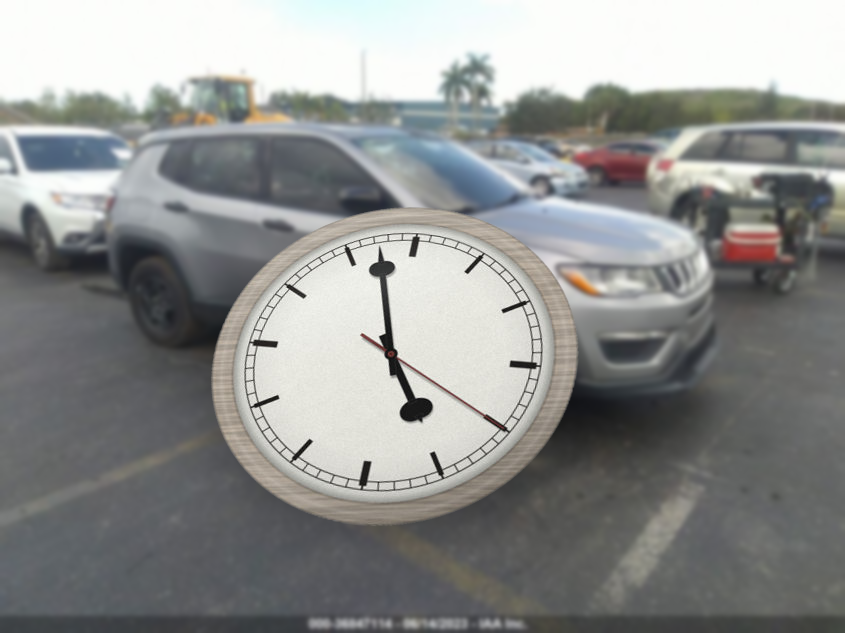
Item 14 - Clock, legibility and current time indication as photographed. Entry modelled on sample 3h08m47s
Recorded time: 4h57m20s
